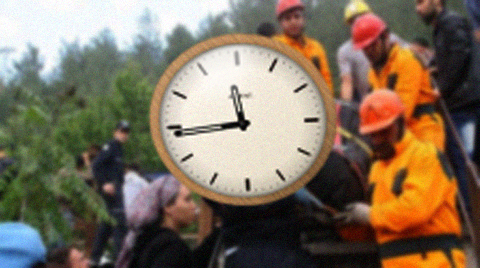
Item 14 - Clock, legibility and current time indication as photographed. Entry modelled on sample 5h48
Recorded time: 11h44
